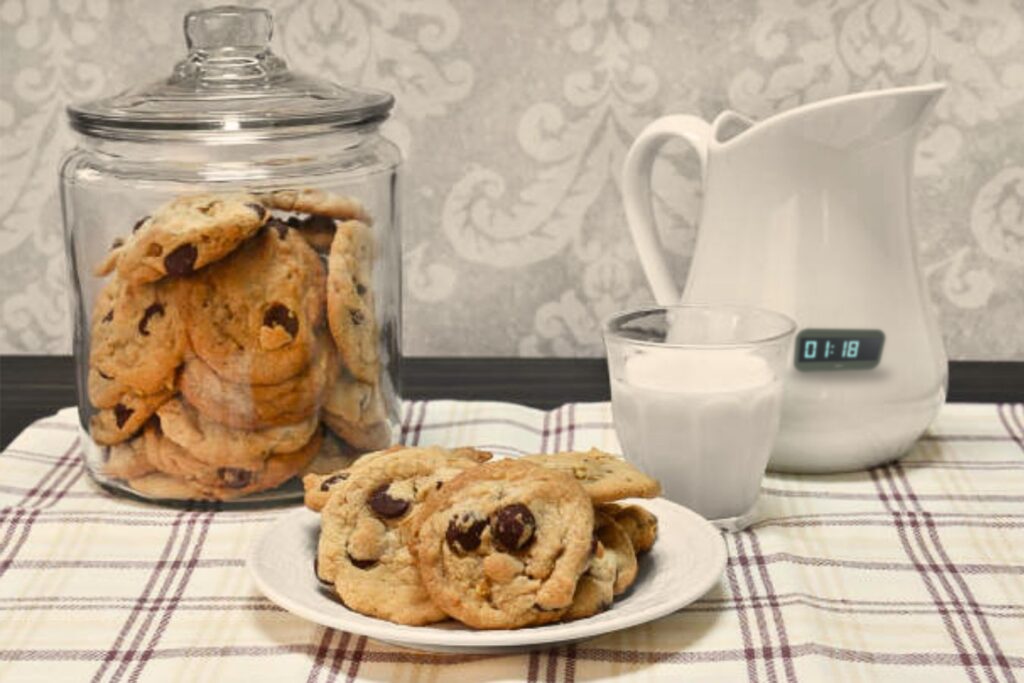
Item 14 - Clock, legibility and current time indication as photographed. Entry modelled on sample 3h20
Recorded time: 1h18
